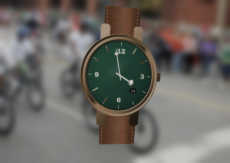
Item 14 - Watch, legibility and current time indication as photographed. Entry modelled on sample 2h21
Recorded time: 3h58
